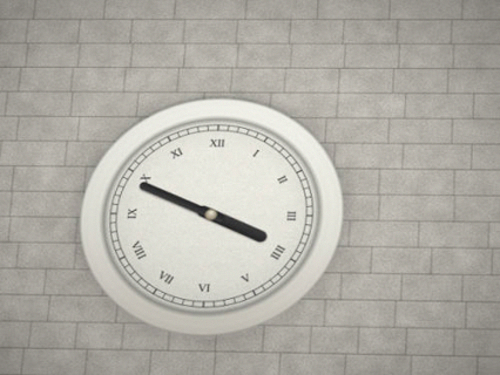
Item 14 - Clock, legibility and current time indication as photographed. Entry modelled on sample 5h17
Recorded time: 3h49
